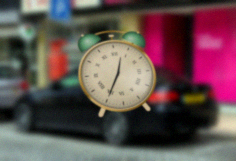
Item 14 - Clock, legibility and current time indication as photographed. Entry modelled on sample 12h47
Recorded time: 12h35
